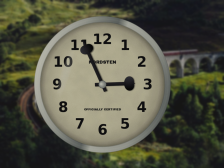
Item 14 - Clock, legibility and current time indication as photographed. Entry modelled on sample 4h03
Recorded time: 2h56
